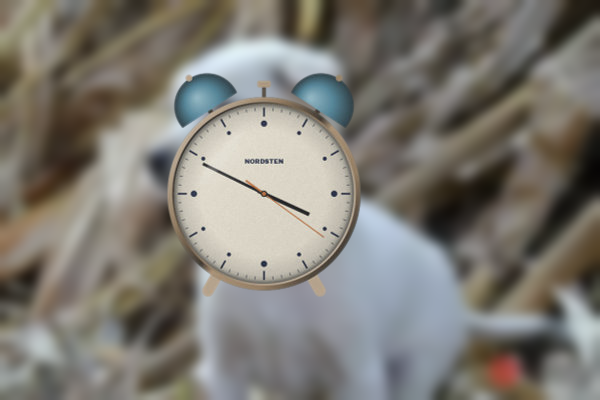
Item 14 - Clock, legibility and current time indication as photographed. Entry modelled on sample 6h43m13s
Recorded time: 3h49m21s
